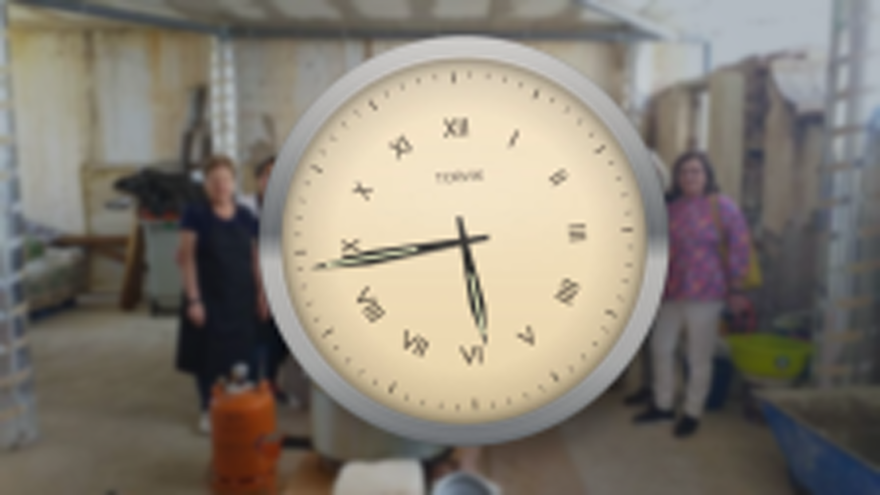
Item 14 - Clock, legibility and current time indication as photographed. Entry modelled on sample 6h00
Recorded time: 5h44
